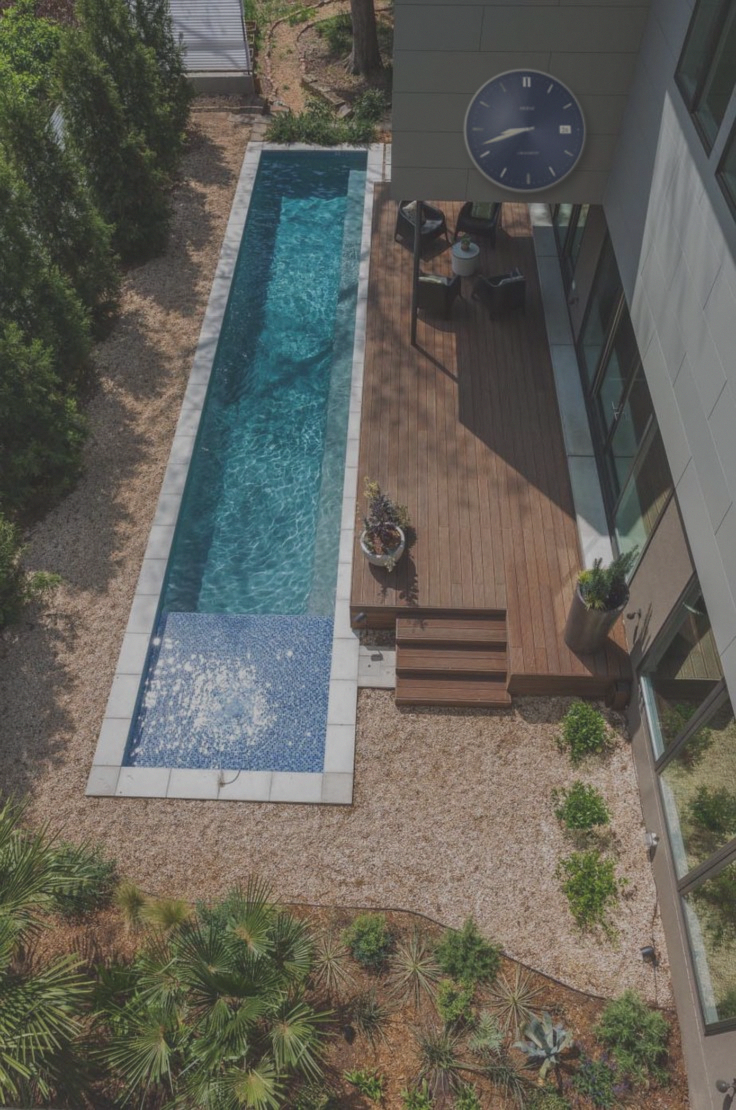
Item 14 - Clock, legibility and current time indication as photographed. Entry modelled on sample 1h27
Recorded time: 8h42
